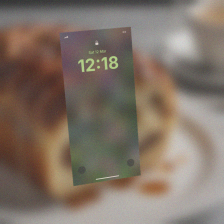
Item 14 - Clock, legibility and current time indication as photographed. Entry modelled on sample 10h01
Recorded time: 12h18
